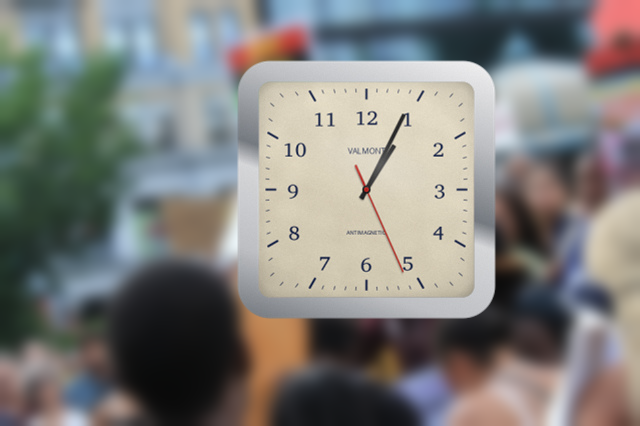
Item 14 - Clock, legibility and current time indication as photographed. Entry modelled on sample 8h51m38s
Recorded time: 1h04m26s
